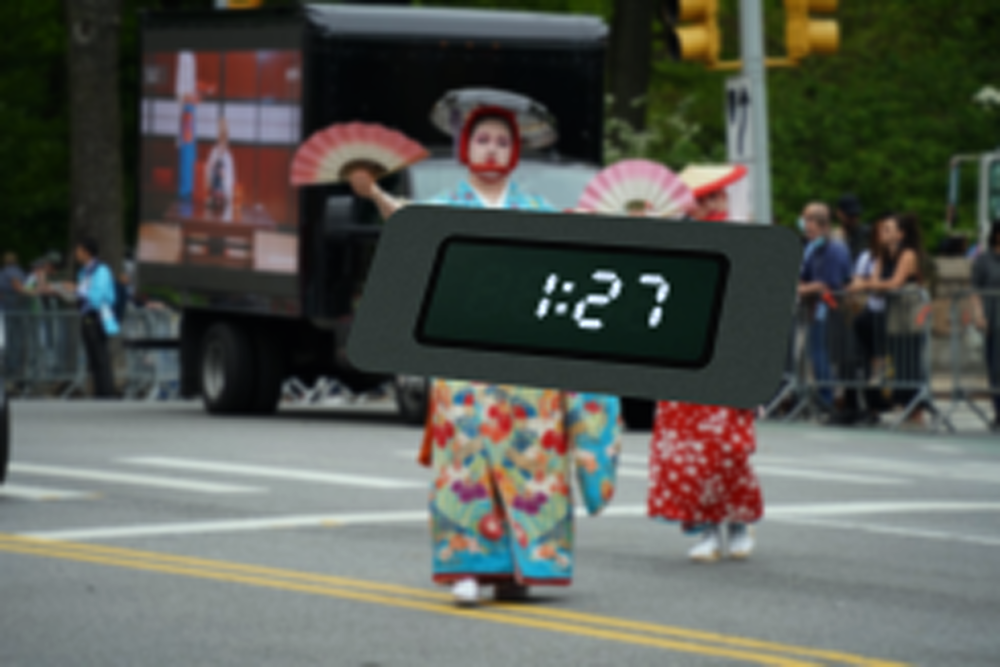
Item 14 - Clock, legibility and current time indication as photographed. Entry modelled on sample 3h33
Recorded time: 1h27
